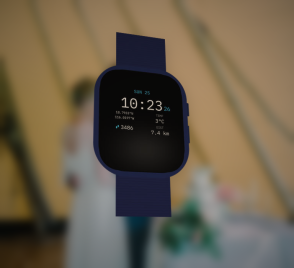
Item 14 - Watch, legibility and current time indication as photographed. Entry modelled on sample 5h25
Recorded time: 10h23
